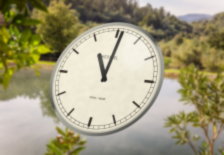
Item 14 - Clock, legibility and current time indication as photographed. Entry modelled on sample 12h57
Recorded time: 11h01
